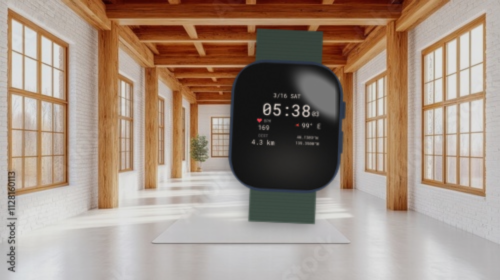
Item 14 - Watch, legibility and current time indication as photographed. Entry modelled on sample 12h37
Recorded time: 5h38
